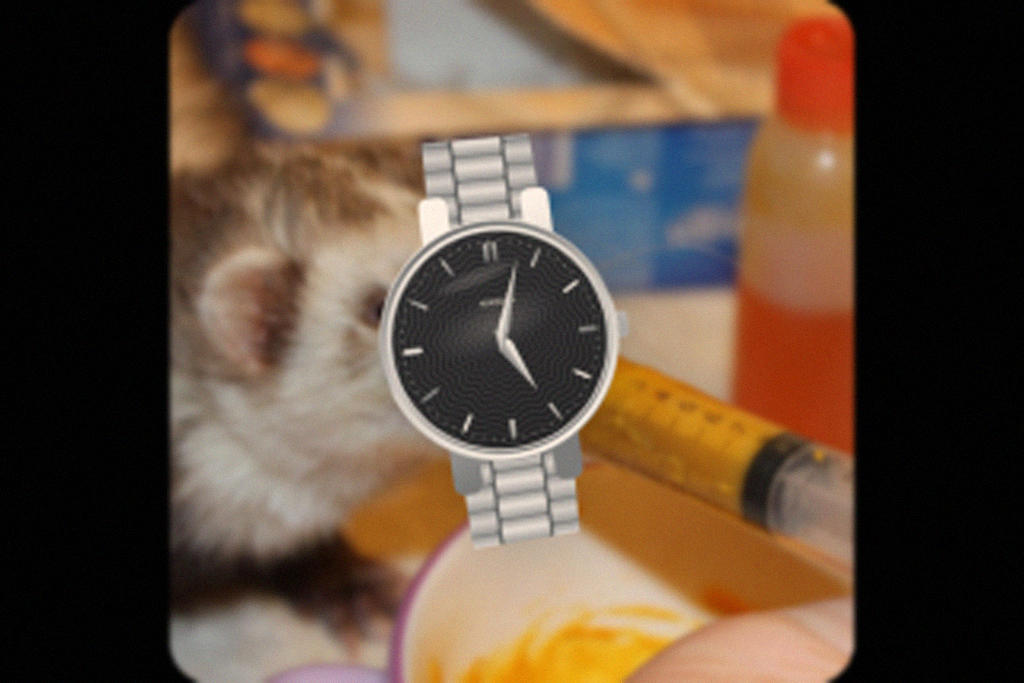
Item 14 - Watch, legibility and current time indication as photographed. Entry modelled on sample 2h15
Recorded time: 5h03
